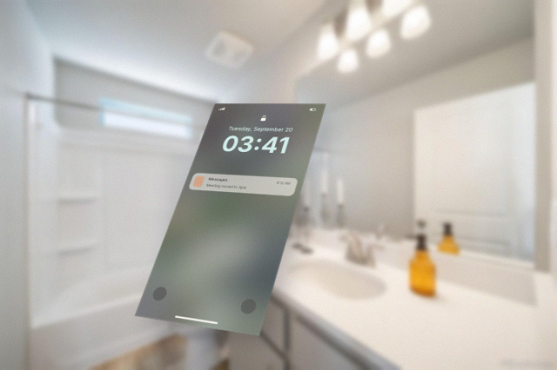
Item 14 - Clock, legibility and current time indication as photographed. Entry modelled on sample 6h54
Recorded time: 3h41
